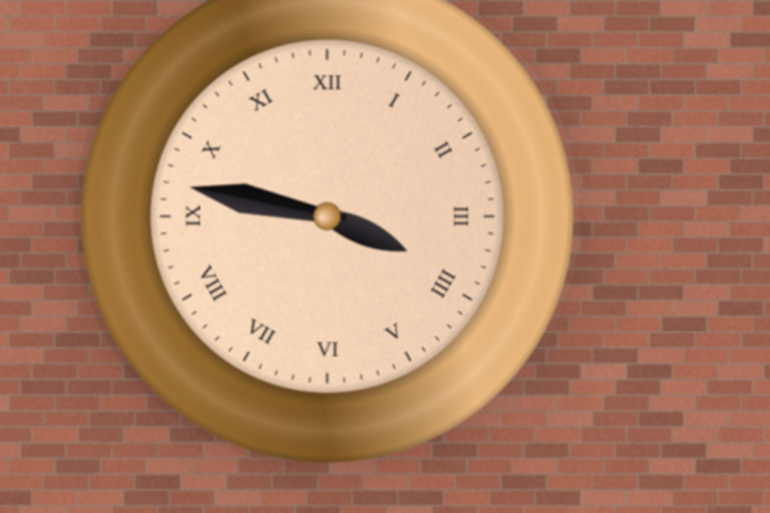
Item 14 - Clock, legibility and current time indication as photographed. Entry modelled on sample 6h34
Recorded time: 3h47
